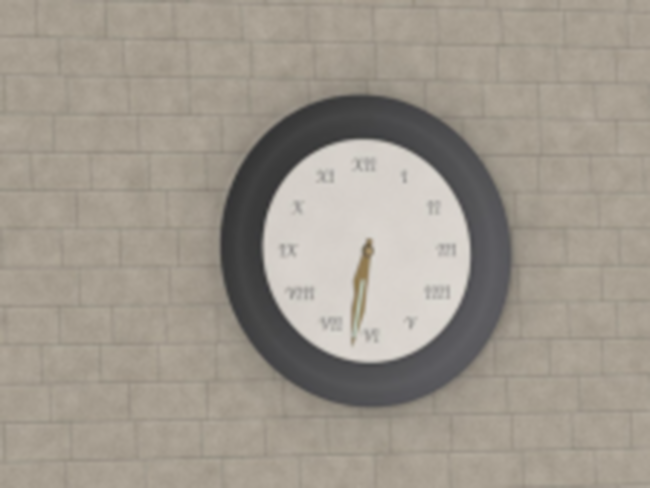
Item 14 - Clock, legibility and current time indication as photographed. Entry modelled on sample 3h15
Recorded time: 6h32
